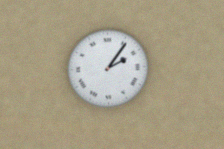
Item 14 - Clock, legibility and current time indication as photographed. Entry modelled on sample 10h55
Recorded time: 2h06
